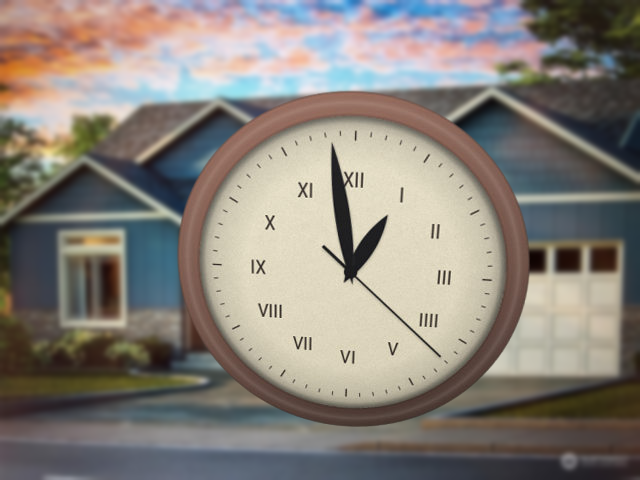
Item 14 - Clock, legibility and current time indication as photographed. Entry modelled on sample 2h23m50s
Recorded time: 12h58m22s
